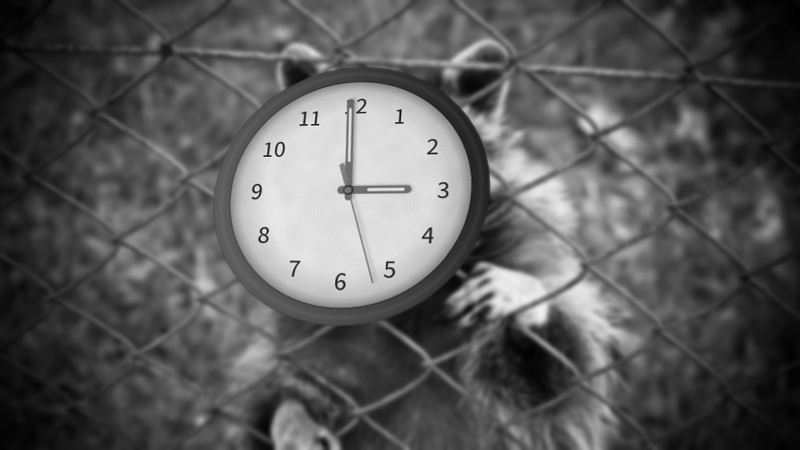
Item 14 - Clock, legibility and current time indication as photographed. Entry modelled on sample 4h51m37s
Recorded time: 2h59m27s
